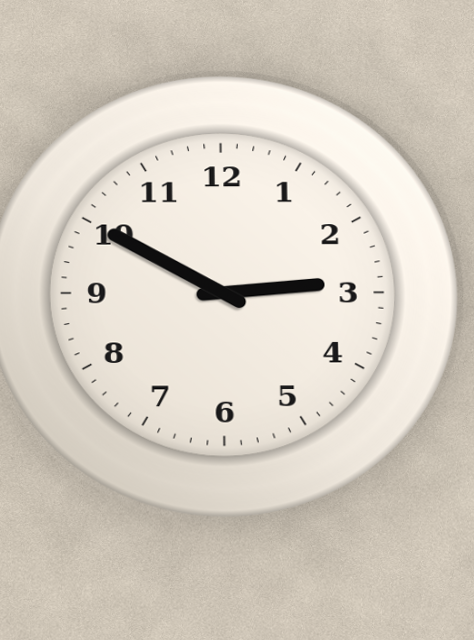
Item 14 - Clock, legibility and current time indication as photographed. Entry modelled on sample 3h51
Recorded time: 2h50
